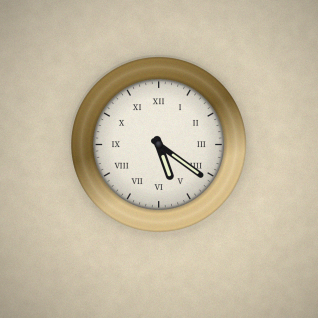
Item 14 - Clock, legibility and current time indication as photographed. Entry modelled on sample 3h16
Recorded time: 5h21
